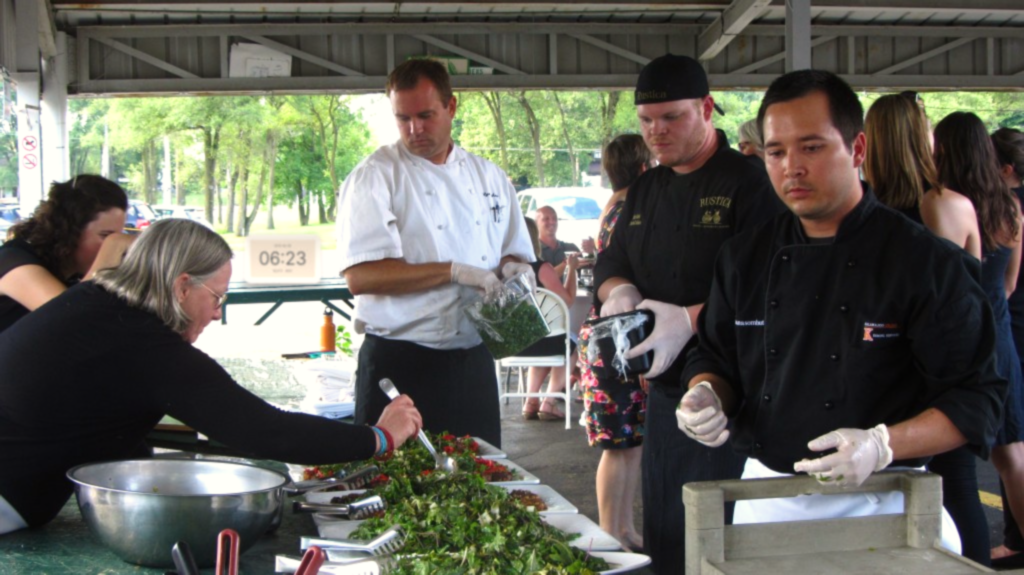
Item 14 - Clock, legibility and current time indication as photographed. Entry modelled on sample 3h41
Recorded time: 6h23
